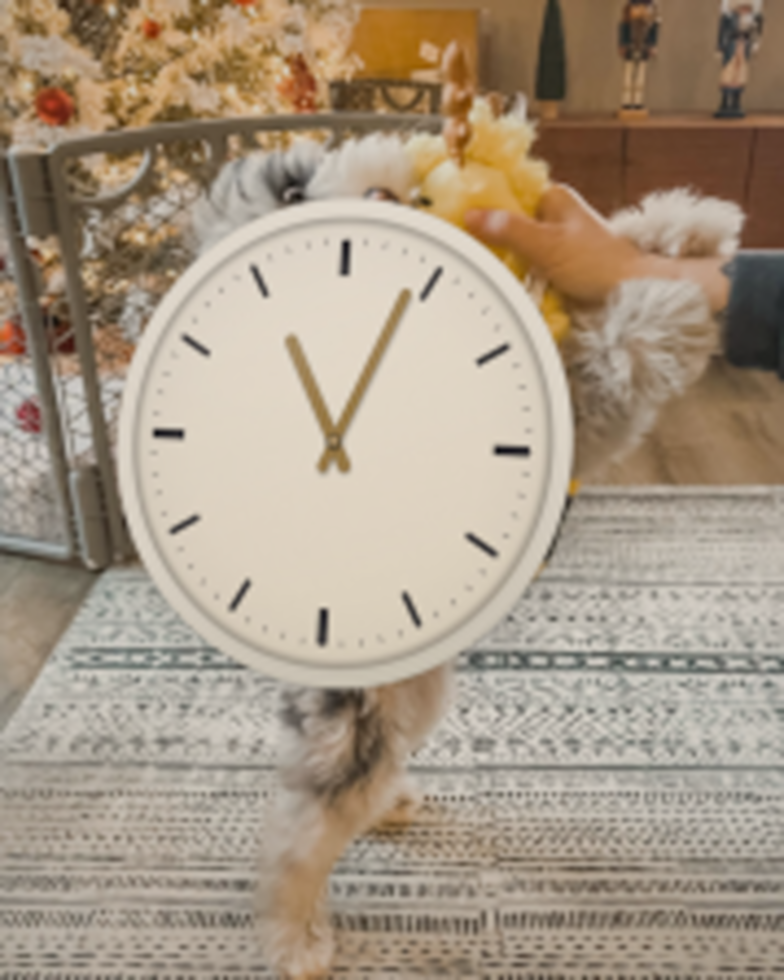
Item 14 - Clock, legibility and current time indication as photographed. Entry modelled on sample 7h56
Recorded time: 11h04
